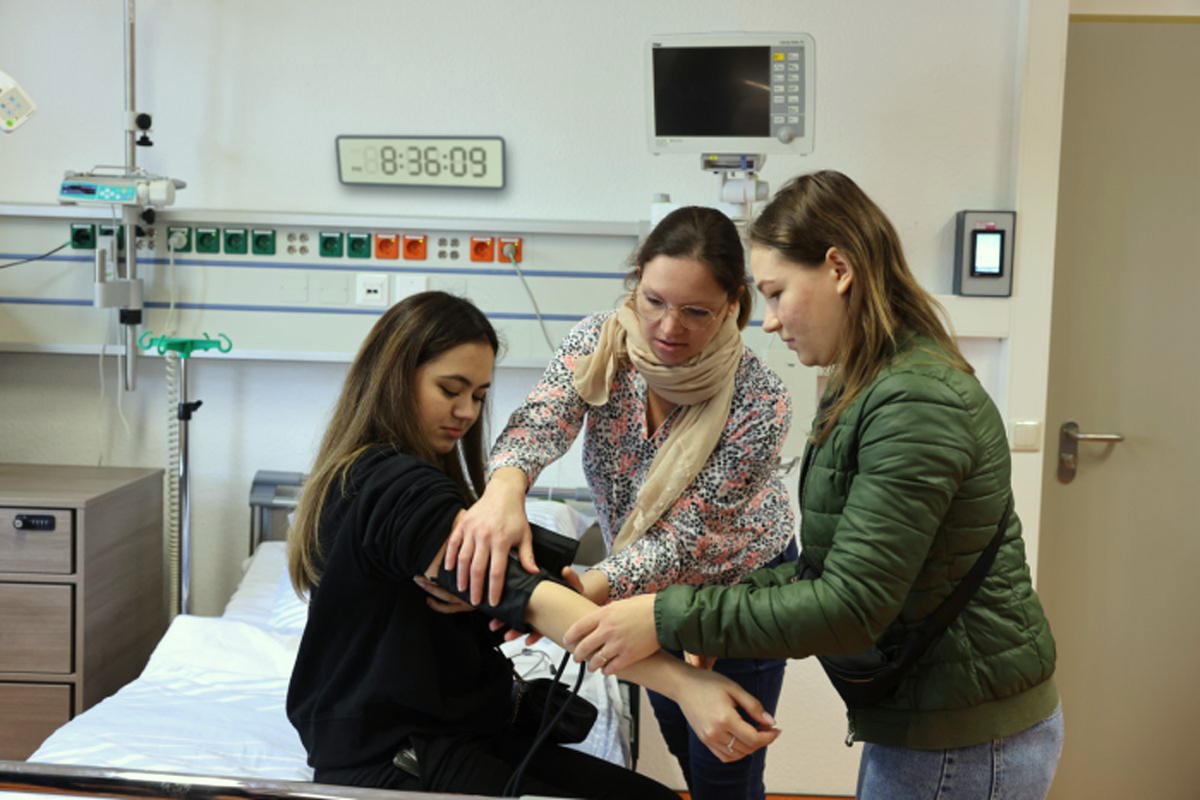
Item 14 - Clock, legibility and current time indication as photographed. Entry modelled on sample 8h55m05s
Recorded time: 8h36m09s
